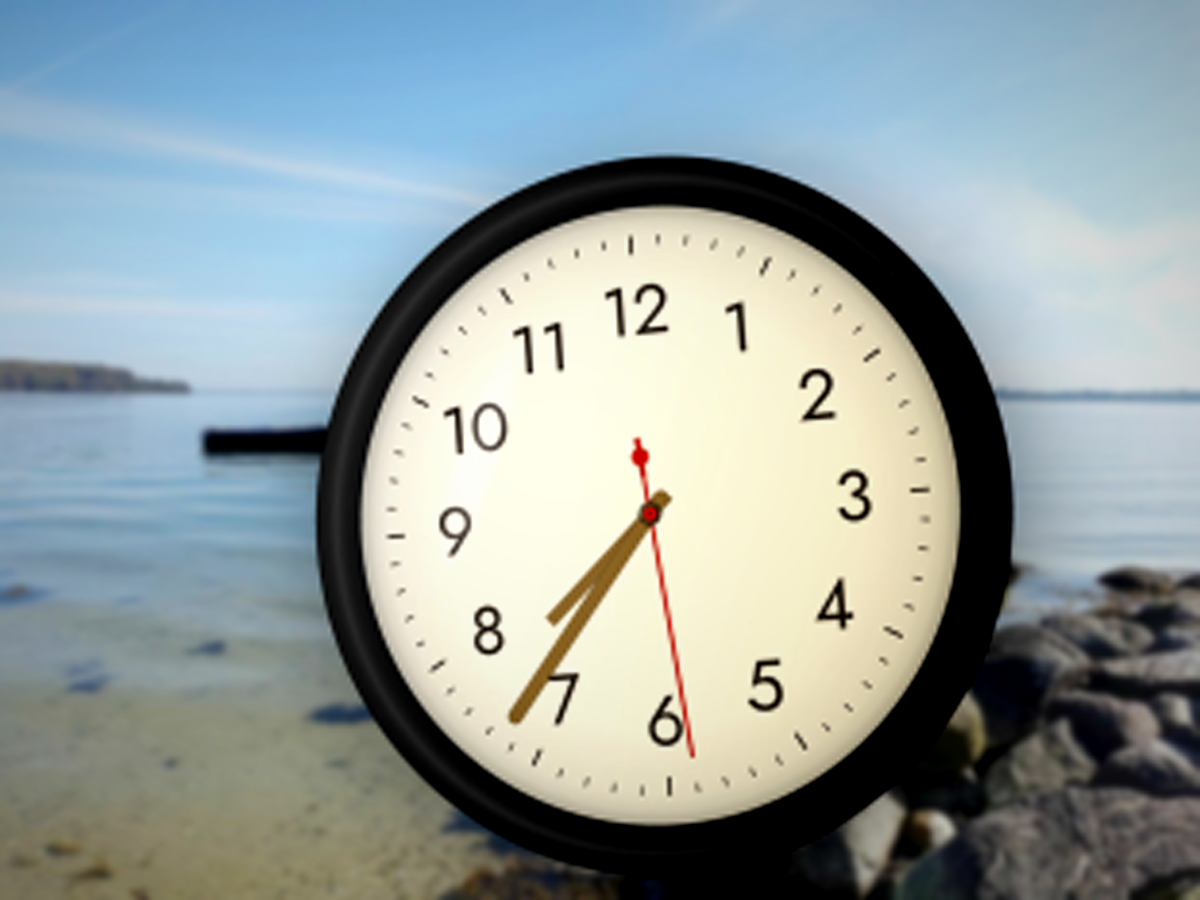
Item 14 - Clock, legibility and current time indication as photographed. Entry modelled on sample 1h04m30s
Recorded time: 7h36m29s
